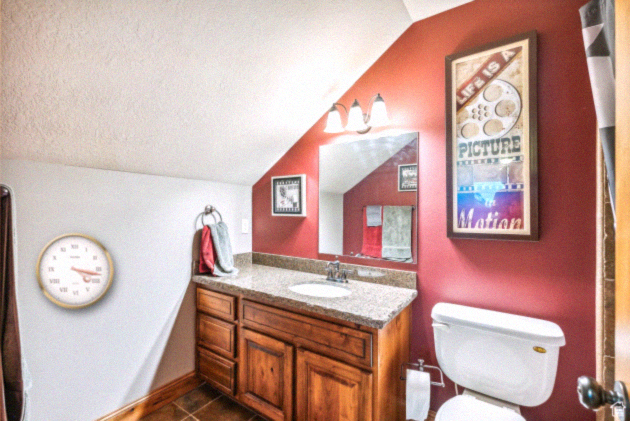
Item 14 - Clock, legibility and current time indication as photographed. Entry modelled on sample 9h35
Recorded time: 4h17
